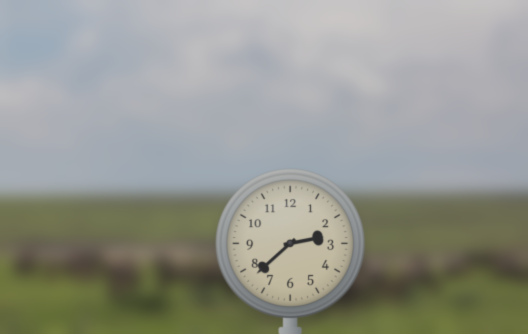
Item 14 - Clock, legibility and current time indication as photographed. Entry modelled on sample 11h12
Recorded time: 2h38
